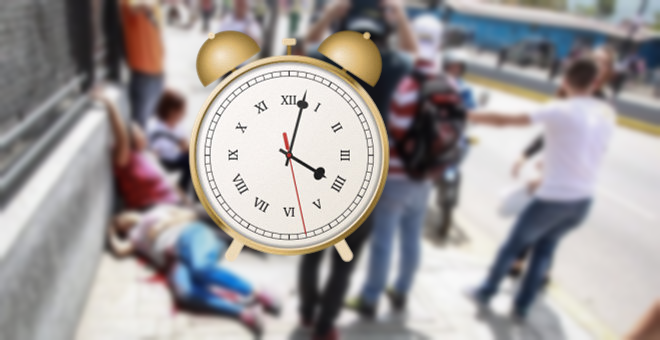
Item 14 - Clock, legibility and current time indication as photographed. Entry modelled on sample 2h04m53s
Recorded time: 4h02m28s
